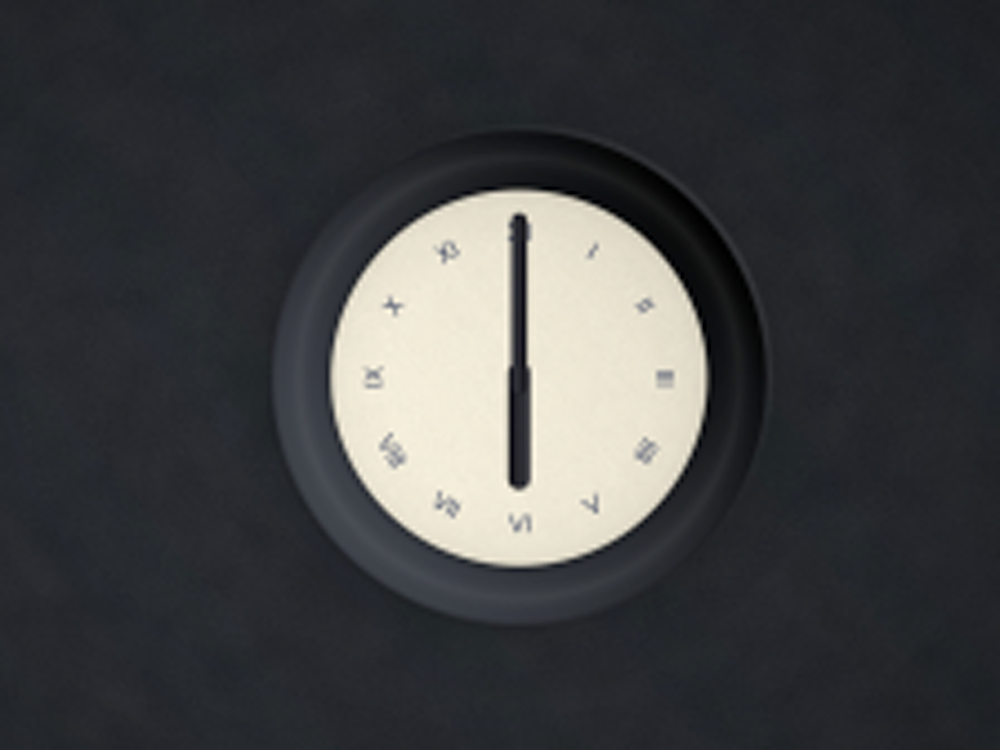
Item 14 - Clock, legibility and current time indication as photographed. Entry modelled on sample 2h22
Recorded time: 6h00
